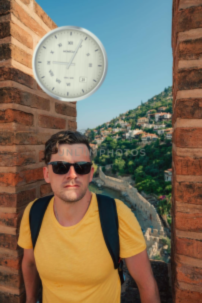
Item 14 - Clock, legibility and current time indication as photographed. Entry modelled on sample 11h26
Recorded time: 9h04
